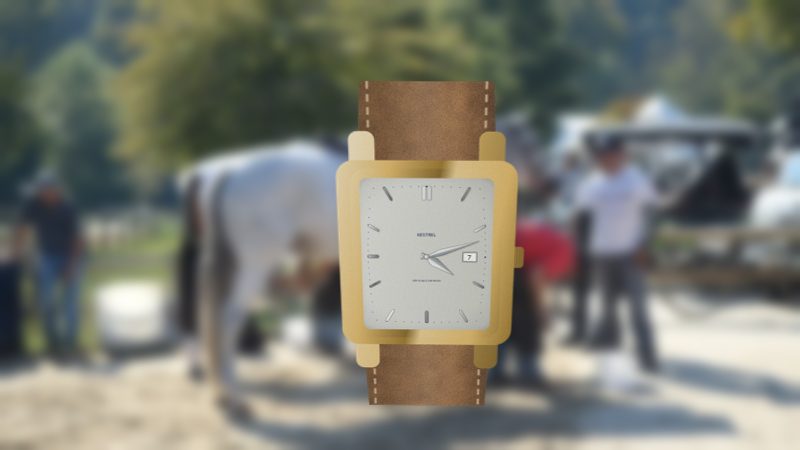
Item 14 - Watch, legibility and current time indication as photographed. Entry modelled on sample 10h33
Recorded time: 4h12
